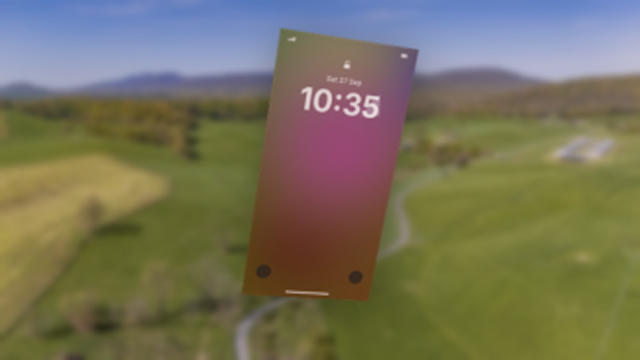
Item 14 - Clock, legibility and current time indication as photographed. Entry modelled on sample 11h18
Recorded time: 10h35
